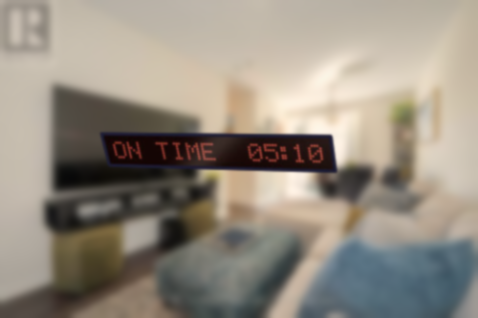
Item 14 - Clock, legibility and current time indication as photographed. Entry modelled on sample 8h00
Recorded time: 5h10
